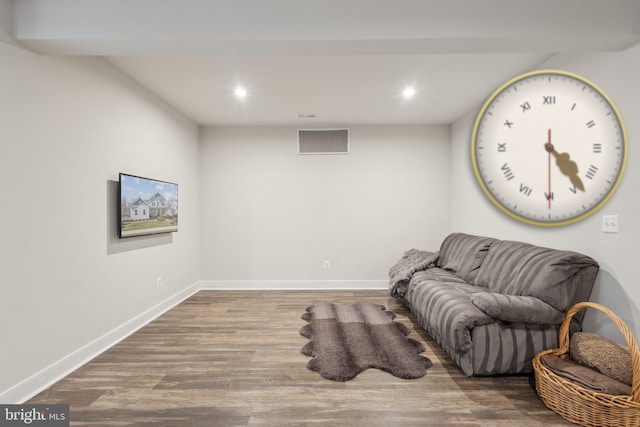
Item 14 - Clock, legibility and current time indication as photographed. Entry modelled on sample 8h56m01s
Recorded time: 4h23m30s
